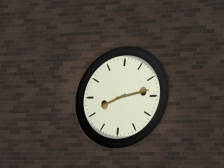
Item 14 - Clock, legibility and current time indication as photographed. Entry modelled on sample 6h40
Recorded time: 8h13
